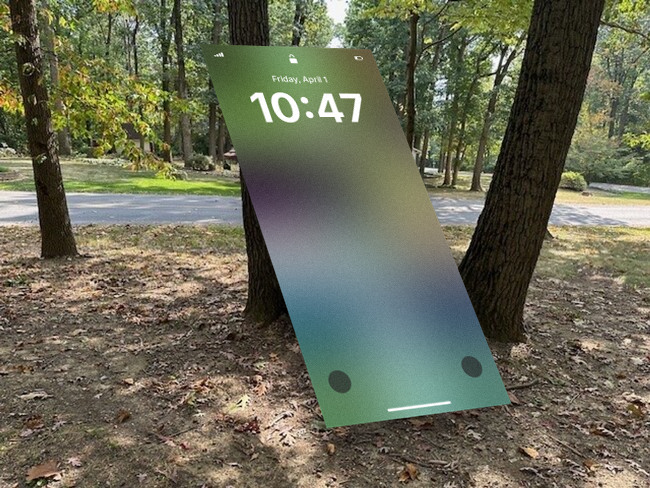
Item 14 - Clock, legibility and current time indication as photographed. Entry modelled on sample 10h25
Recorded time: 10h47
